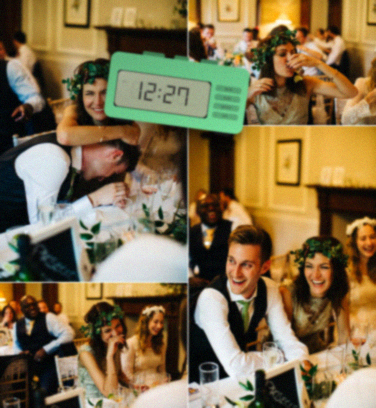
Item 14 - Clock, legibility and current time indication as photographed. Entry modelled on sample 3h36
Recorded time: 12h27
